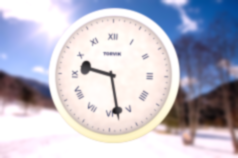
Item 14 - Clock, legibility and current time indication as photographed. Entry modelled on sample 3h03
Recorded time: 9h28
